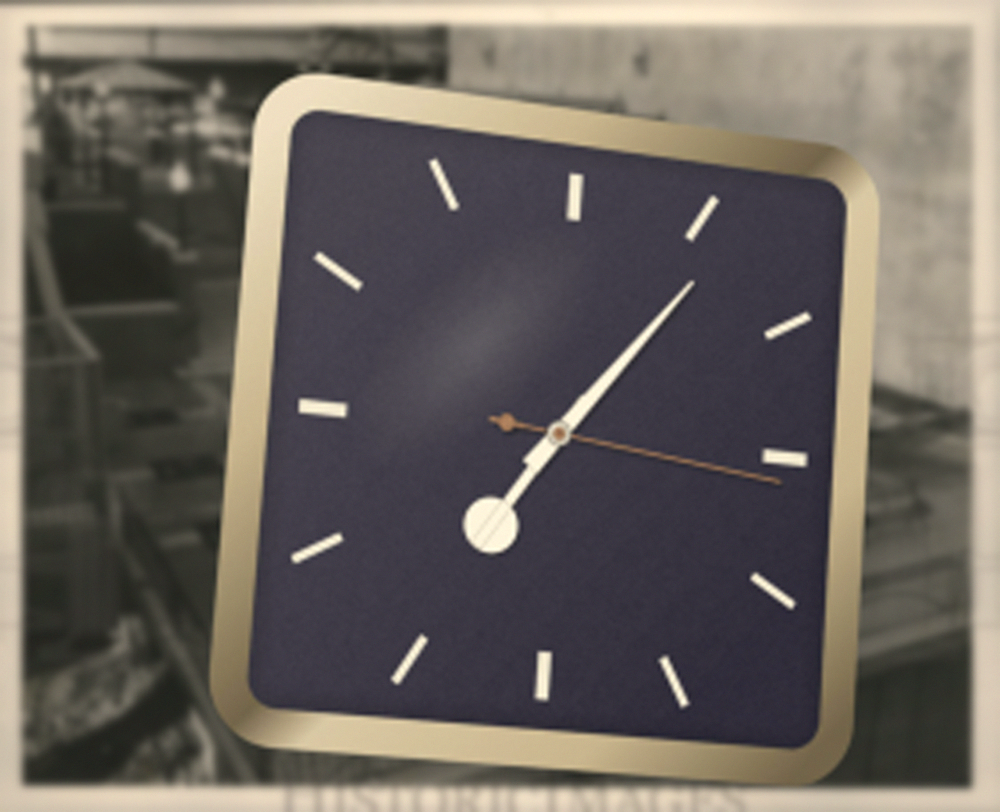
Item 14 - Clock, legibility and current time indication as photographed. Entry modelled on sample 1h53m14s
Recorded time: 7h06m16s
